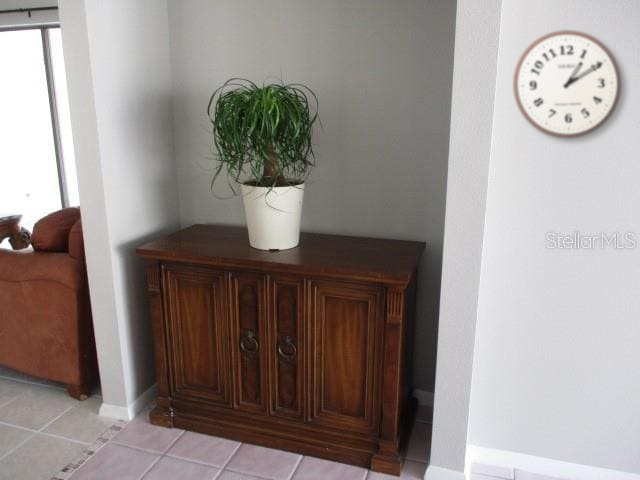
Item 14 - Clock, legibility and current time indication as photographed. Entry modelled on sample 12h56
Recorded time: 1h10
